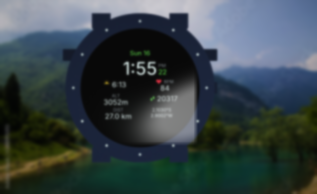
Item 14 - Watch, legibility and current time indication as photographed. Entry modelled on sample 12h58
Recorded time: 1h55
